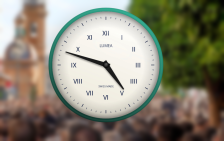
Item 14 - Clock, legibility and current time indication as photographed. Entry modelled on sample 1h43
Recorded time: 4h48
